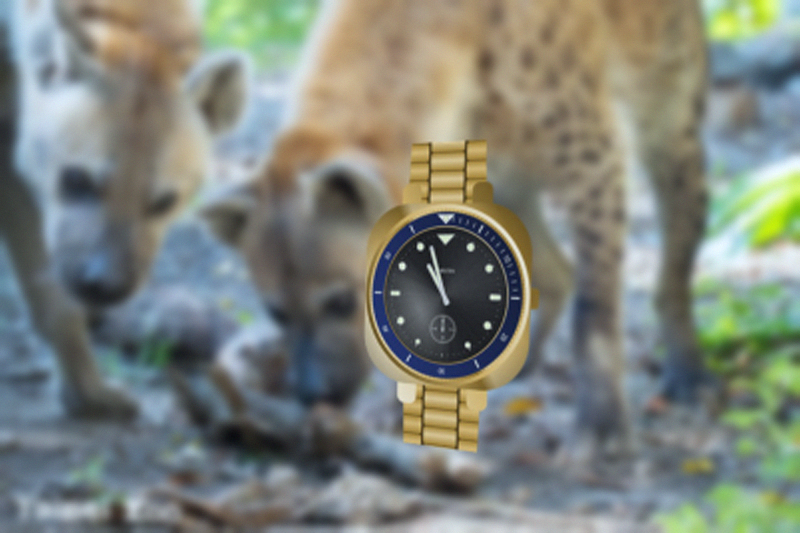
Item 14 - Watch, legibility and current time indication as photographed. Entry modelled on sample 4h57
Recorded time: 10h57
